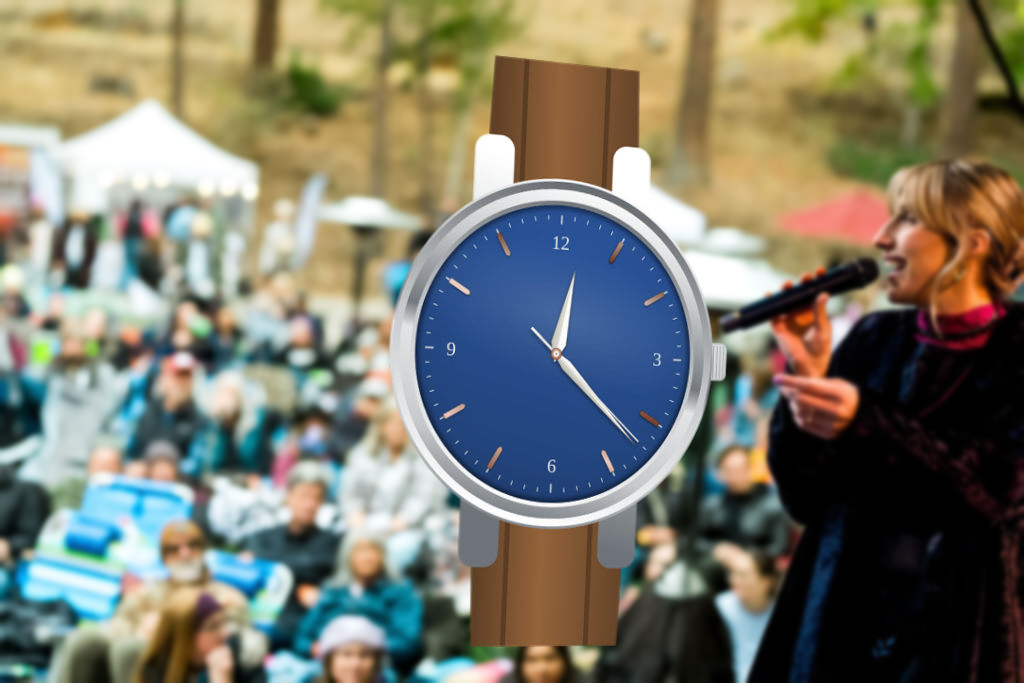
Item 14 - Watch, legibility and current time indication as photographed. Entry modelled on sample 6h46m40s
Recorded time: 12h22m22s
